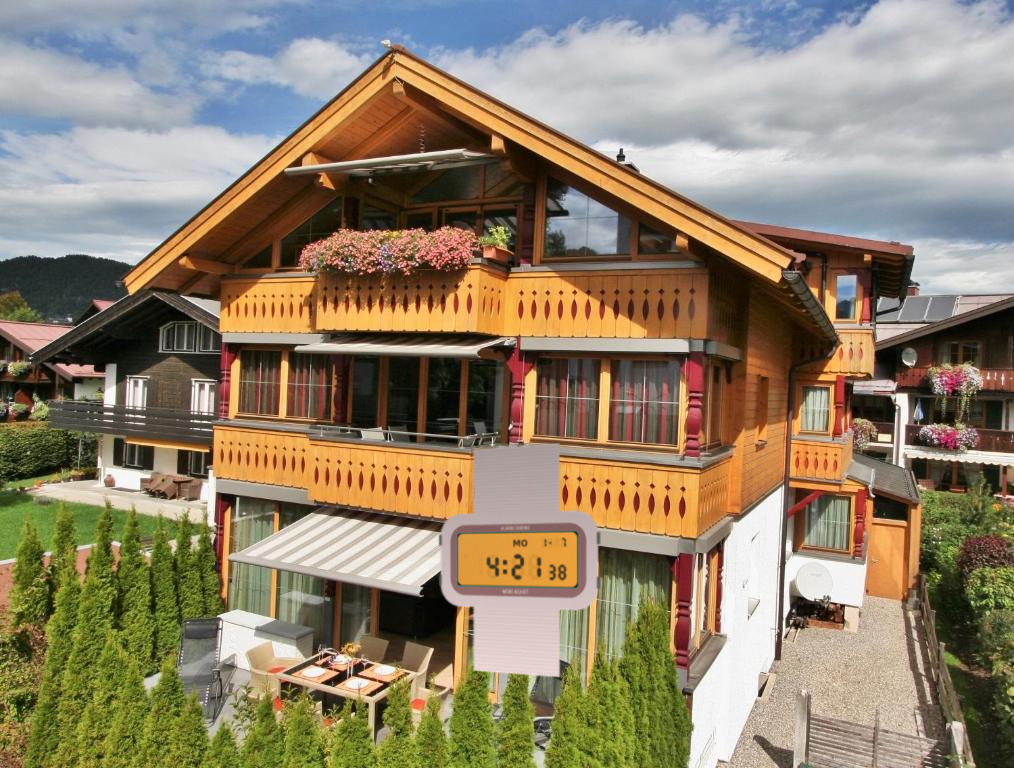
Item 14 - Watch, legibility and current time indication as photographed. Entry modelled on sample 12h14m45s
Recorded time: 4h21m38s
